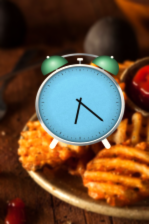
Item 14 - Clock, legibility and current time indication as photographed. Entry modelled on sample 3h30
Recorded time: 6h22
